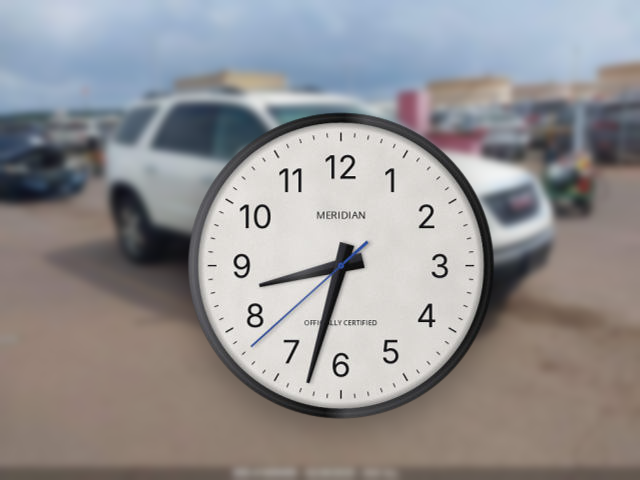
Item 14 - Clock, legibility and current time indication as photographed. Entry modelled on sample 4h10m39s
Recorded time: 8h32m38s
